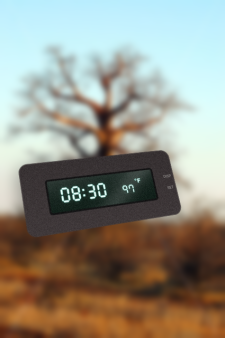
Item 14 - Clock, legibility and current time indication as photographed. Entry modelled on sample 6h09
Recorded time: 8h30
